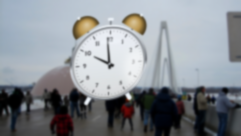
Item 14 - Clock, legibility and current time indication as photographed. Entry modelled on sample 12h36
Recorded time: 9h59
